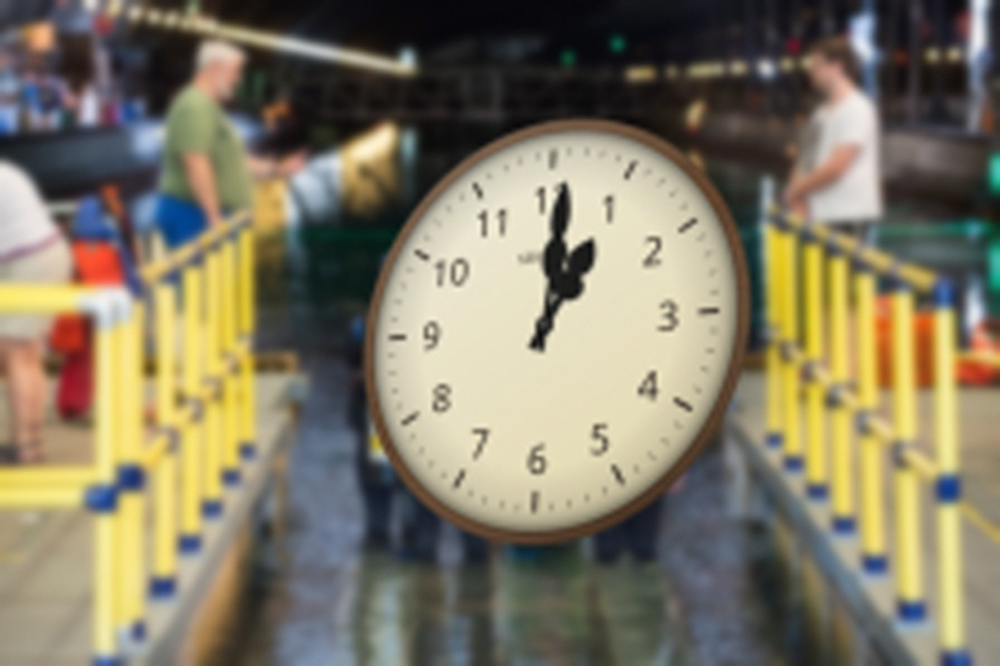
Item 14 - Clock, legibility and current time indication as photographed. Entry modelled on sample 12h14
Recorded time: 1h01
